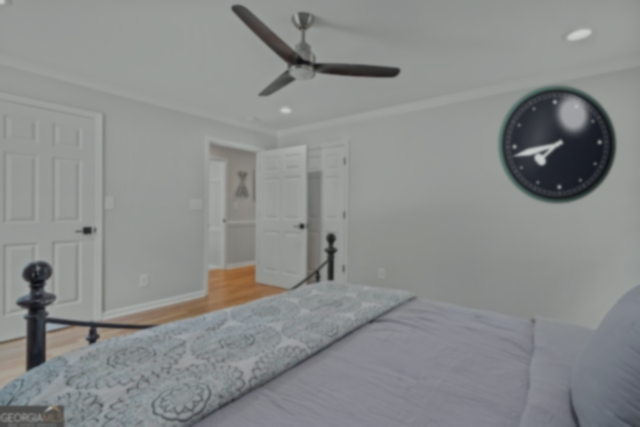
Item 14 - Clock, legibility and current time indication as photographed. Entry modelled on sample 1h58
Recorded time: 7h43
